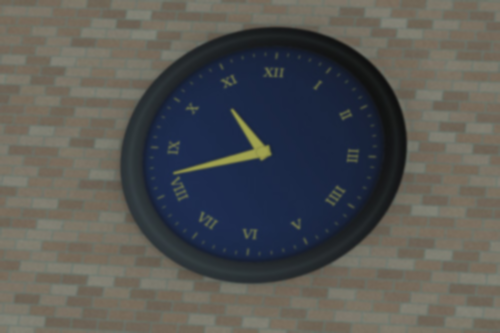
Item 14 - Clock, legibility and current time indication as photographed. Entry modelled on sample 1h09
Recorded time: 10h42
